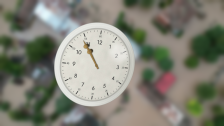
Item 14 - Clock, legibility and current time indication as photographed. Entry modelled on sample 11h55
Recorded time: 10h54
